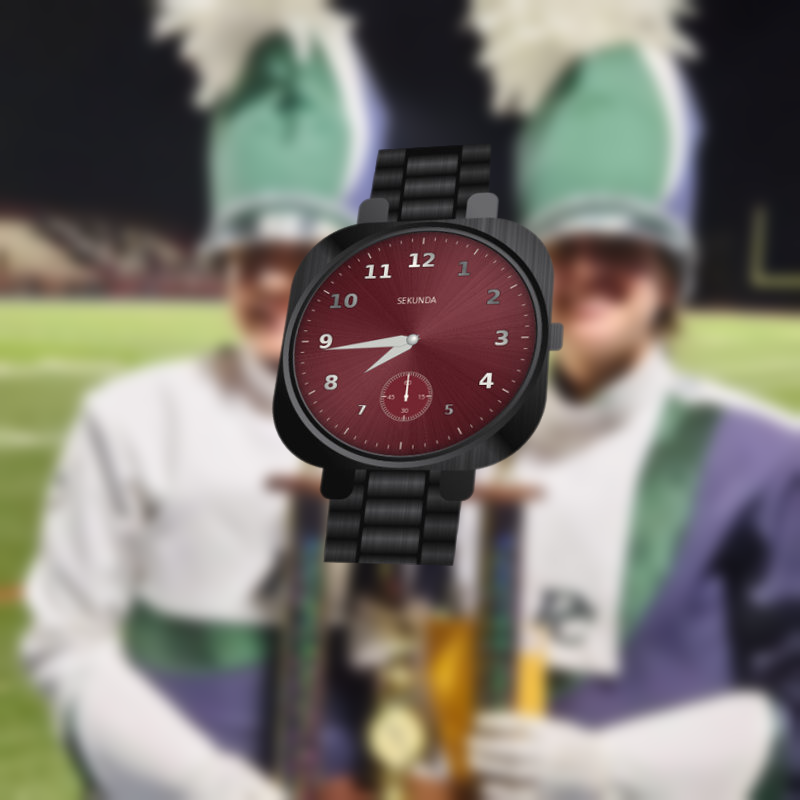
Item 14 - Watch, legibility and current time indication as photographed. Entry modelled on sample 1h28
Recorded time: 7h44
